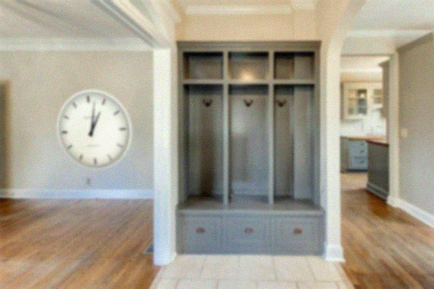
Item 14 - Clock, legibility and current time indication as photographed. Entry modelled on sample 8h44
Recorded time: 1h02
